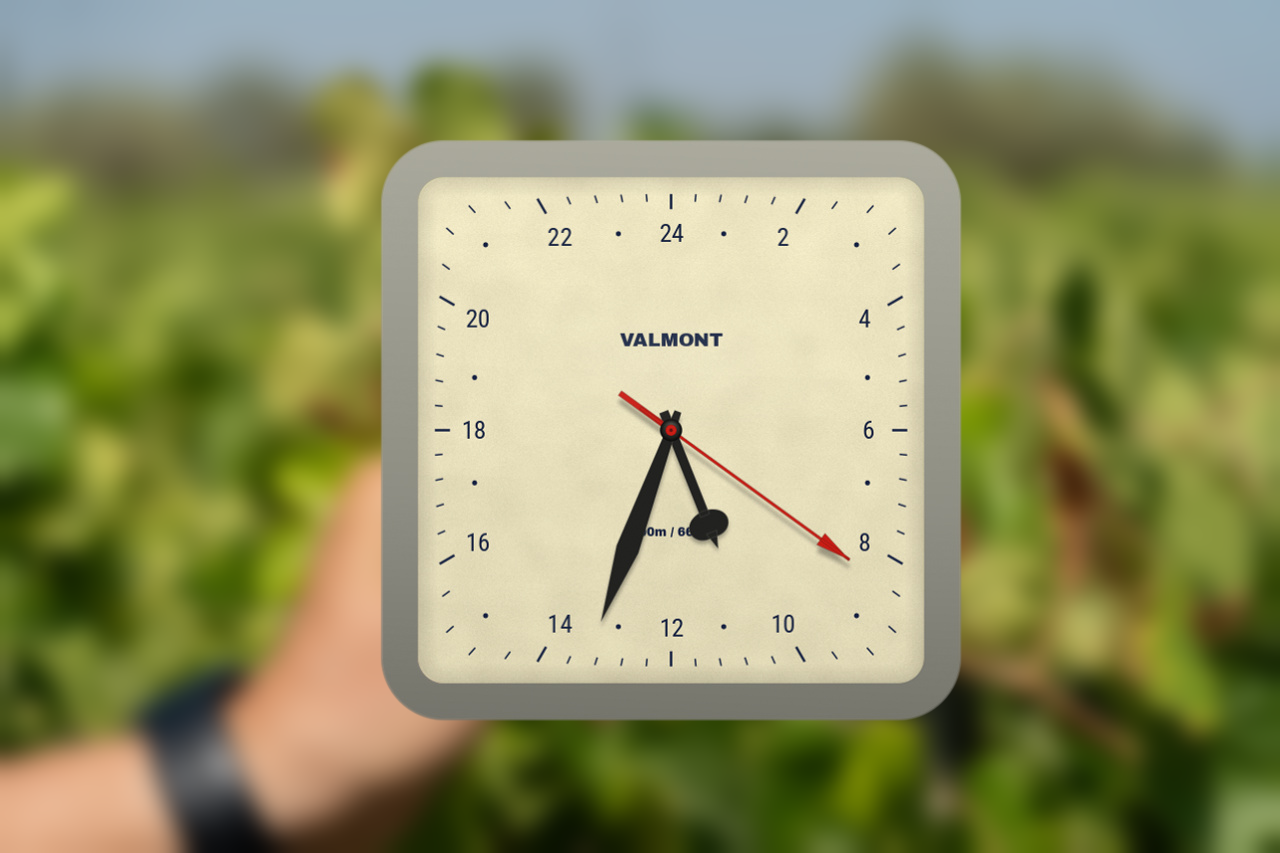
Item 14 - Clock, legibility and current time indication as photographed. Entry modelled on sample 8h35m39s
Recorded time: 10h33m21s
